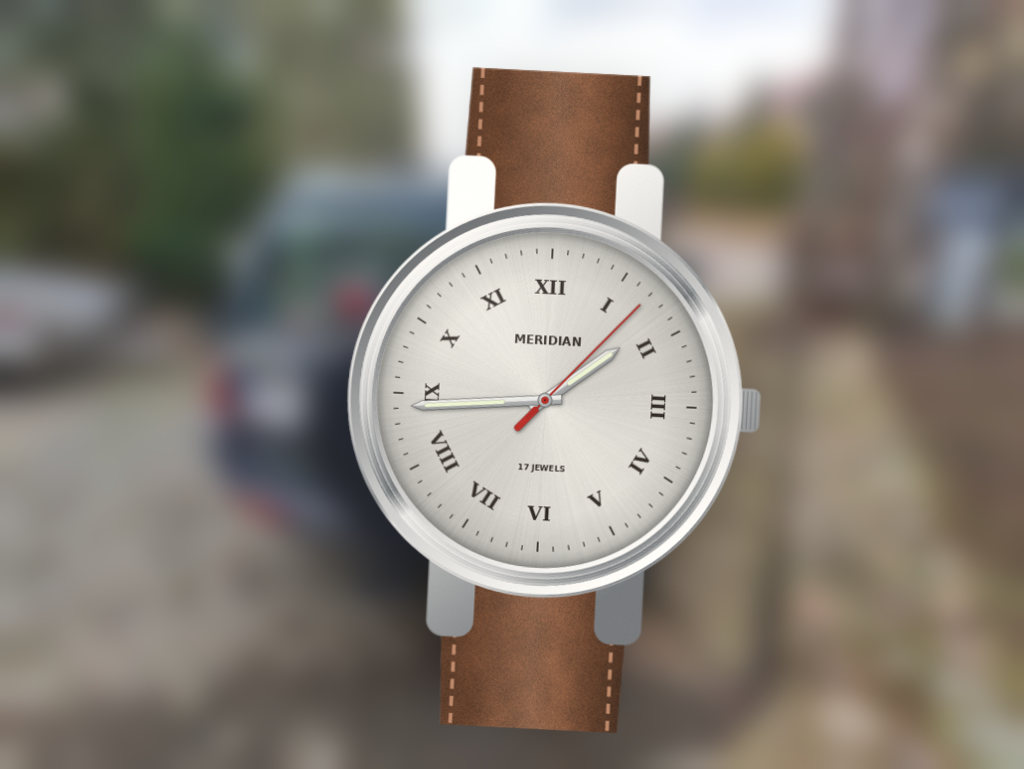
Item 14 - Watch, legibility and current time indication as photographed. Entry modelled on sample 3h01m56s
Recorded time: 1h44m07s
